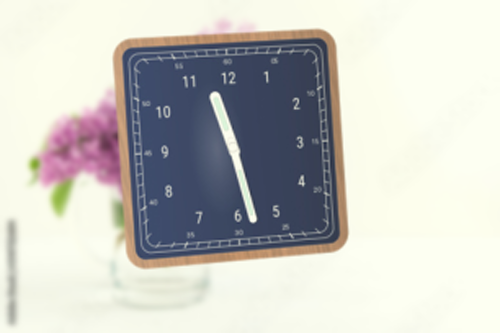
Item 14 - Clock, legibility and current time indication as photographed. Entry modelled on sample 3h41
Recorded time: 11h28
